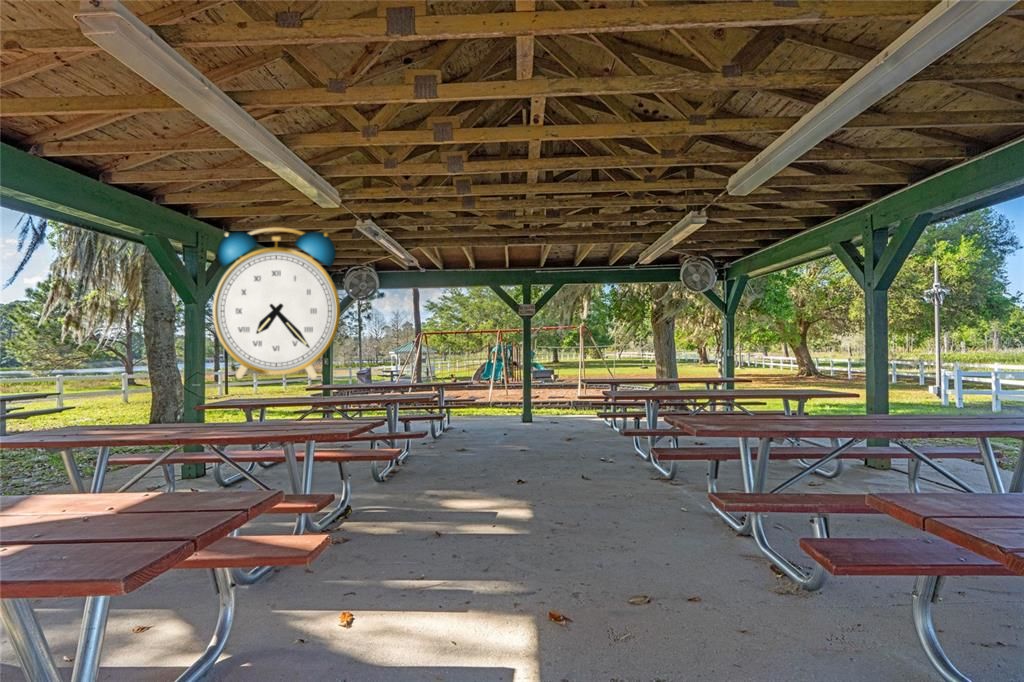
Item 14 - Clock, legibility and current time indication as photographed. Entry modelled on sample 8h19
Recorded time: 7h23
